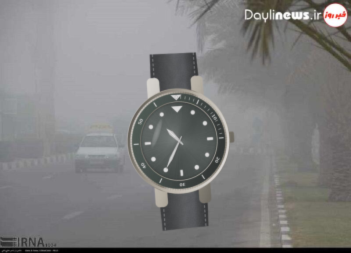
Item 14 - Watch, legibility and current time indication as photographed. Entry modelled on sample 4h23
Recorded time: 10h35
